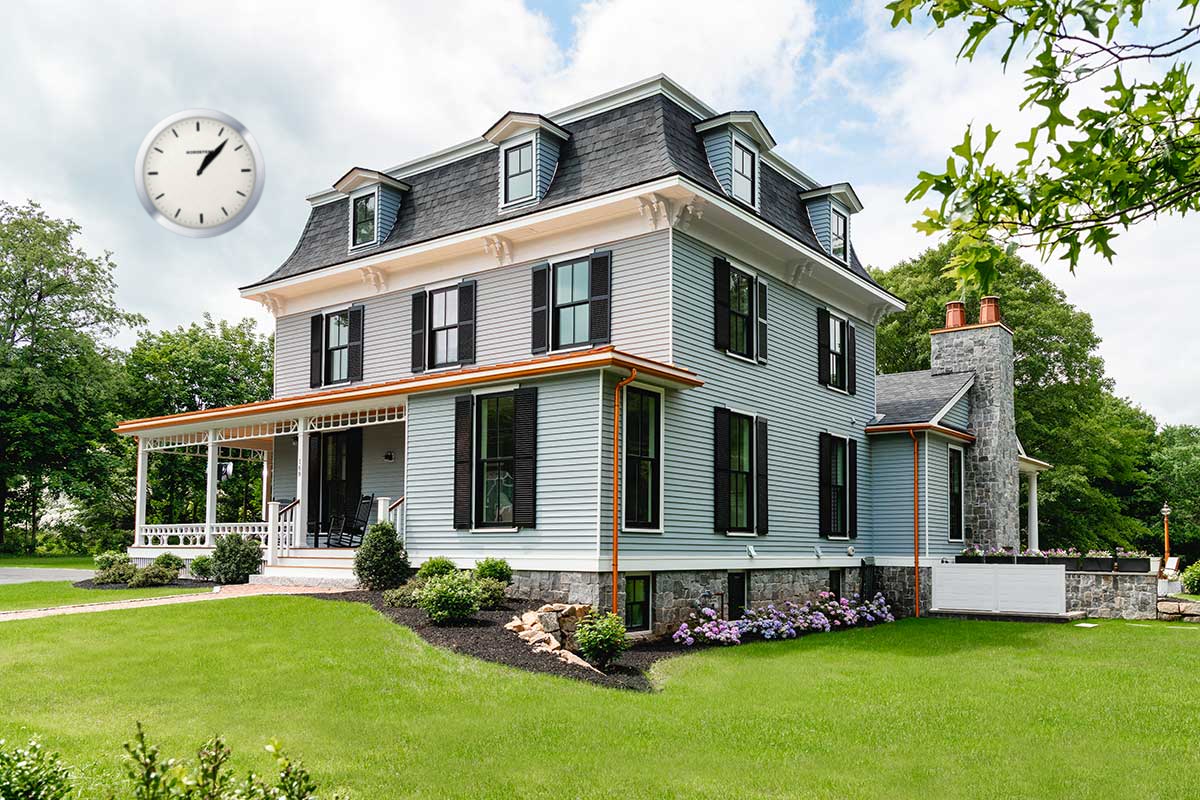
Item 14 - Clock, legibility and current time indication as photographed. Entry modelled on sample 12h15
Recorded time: 1h07
